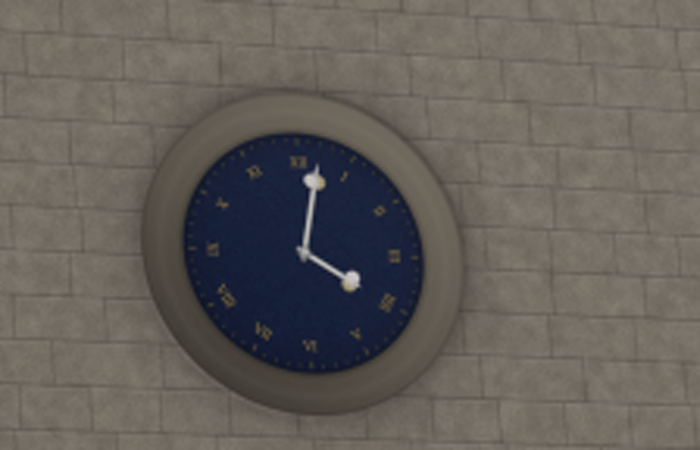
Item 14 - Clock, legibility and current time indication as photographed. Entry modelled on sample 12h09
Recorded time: 4h02
